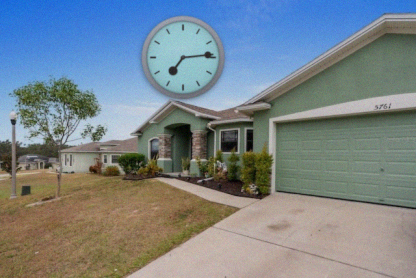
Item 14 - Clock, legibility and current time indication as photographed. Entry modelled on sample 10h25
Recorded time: 7h14
